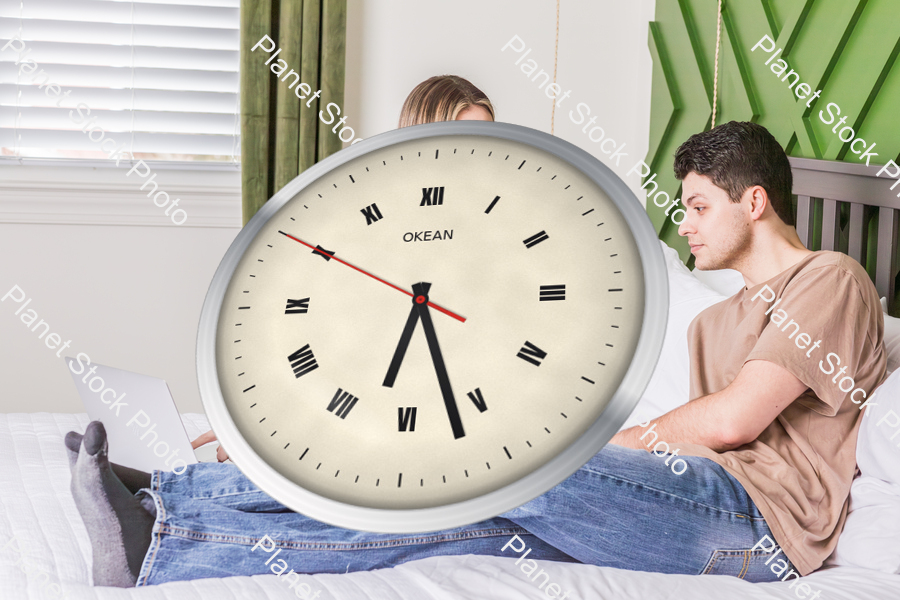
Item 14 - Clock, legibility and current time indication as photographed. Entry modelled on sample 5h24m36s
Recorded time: 6h26m50s
